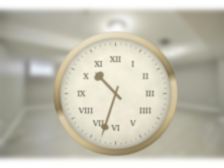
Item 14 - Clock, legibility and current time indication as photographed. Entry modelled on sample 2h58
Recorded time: 10h33
